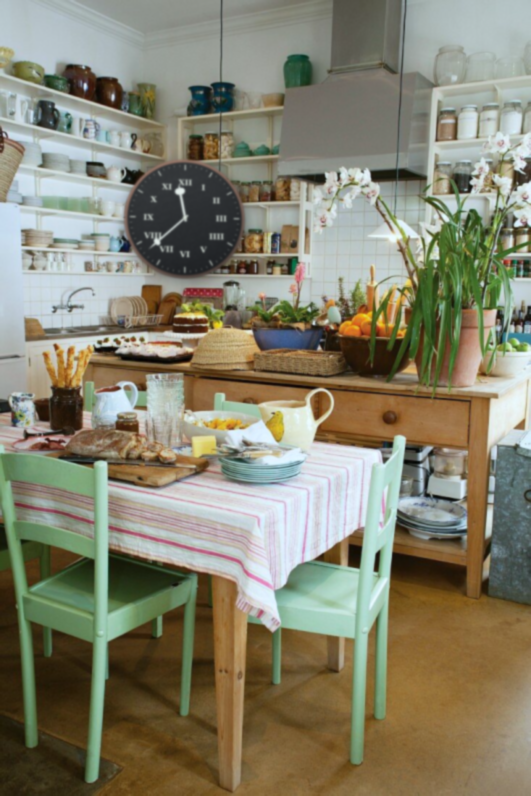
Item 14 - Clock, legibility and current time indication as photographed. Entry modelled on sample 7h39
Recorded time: 11h38
